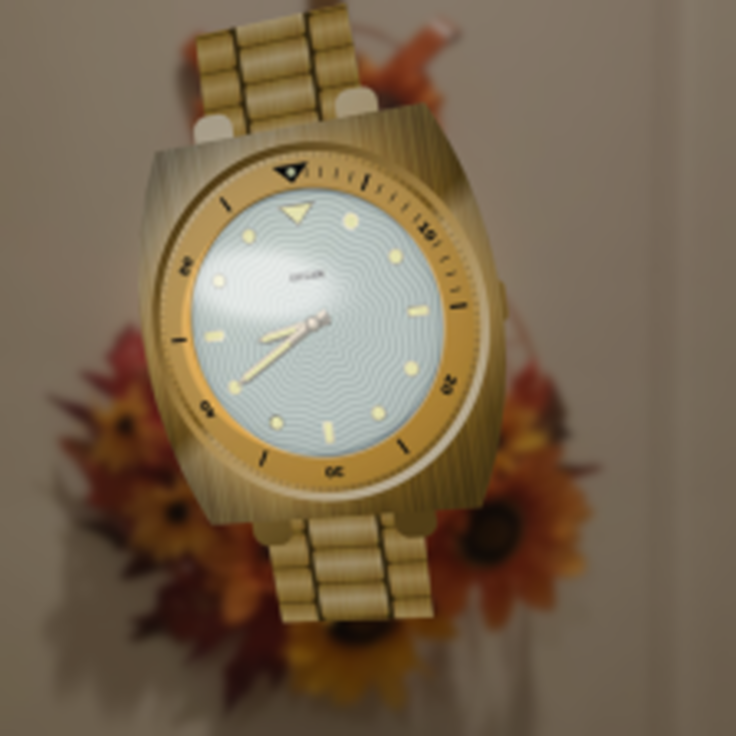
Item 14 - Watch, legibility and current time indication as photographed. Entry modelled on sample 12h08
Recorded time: 8h40
